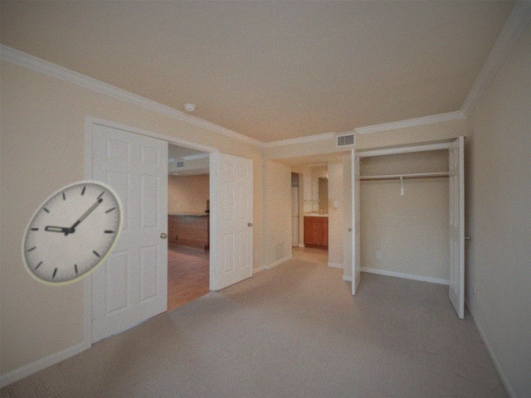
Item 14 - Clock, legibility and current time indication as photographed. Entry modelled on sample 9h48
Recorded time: 9h06
